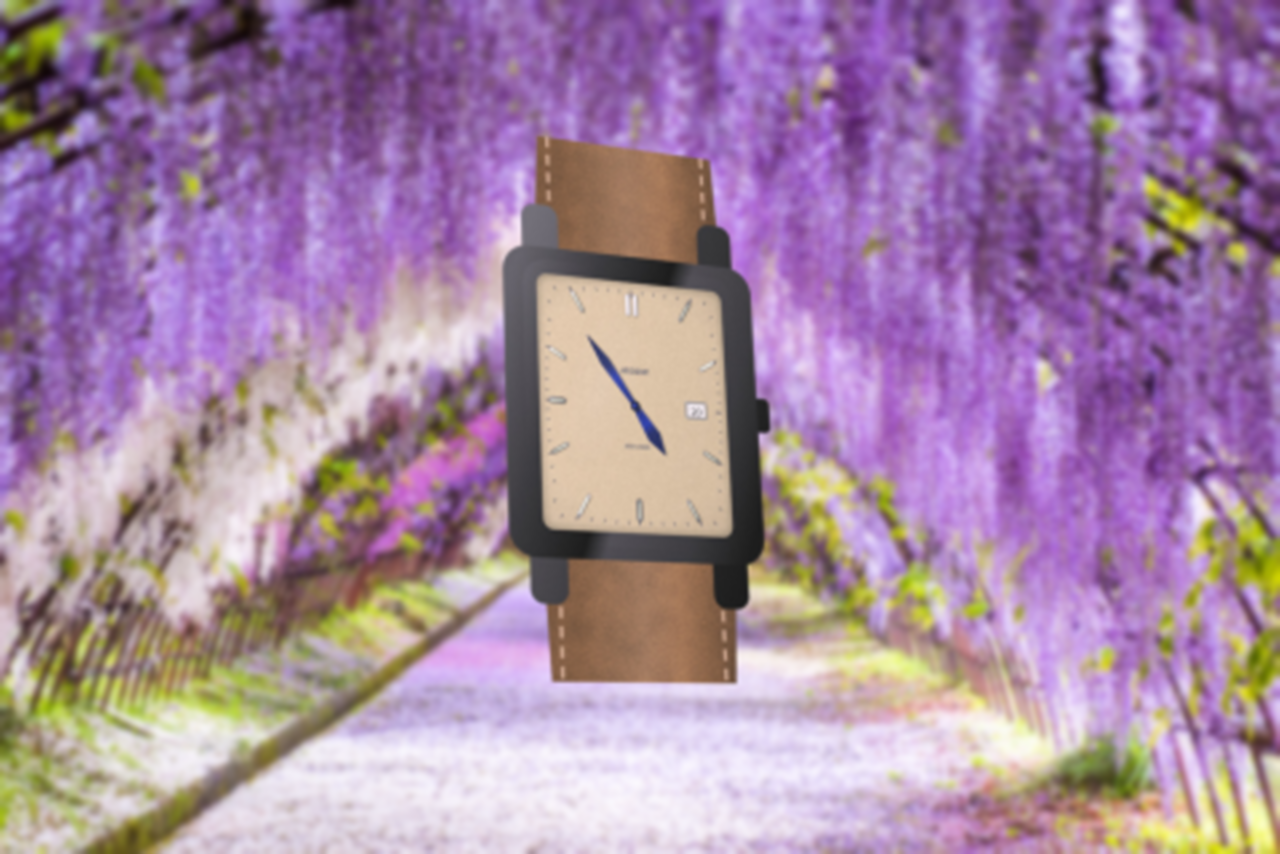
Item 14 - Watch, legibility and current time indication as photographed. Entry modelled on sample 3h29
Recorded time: 4h54
